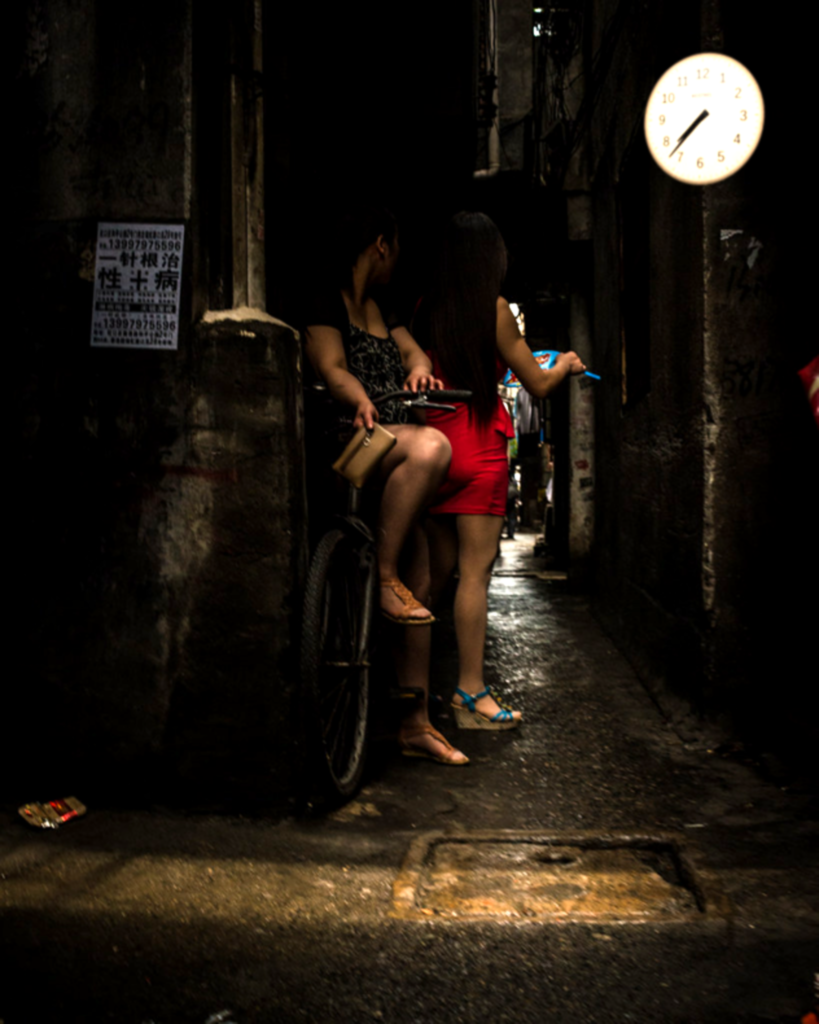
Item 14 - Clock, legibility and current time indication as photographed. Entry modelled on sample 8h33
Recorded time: 7h37
